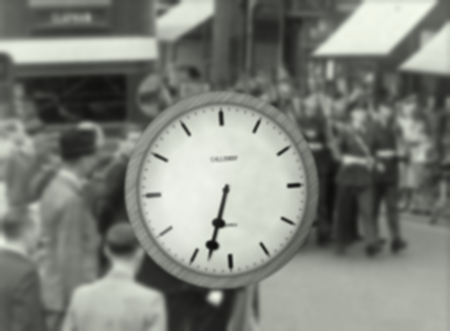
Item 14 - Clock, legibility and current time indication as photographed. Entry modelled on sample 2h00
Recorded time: 6h33
